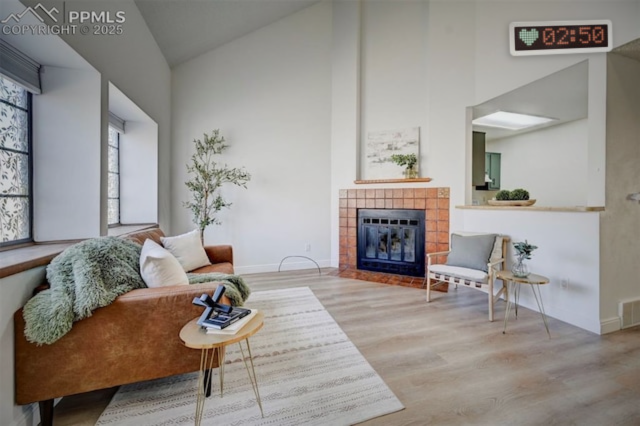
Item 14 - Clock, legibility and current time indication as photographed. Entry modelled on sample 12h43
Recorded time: 2h50
